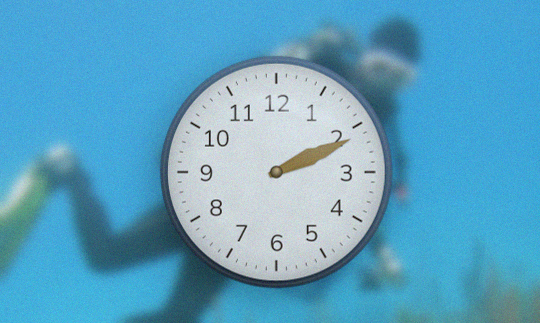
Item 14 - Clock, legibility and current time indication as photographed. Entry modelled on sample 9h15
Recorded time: 2h11
